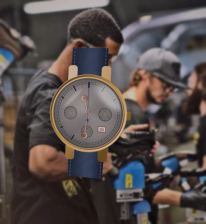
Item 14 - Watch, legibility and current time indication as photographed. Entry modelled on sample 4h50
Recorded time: 11h31
